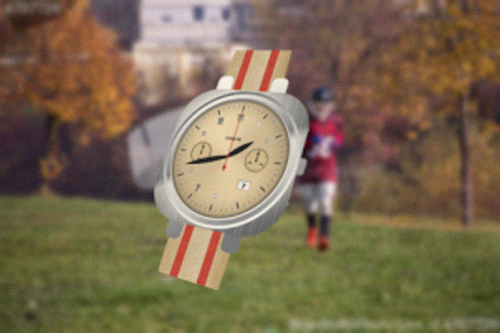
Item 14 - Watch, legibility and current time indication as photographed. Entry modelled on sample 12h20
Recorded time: 1h42
